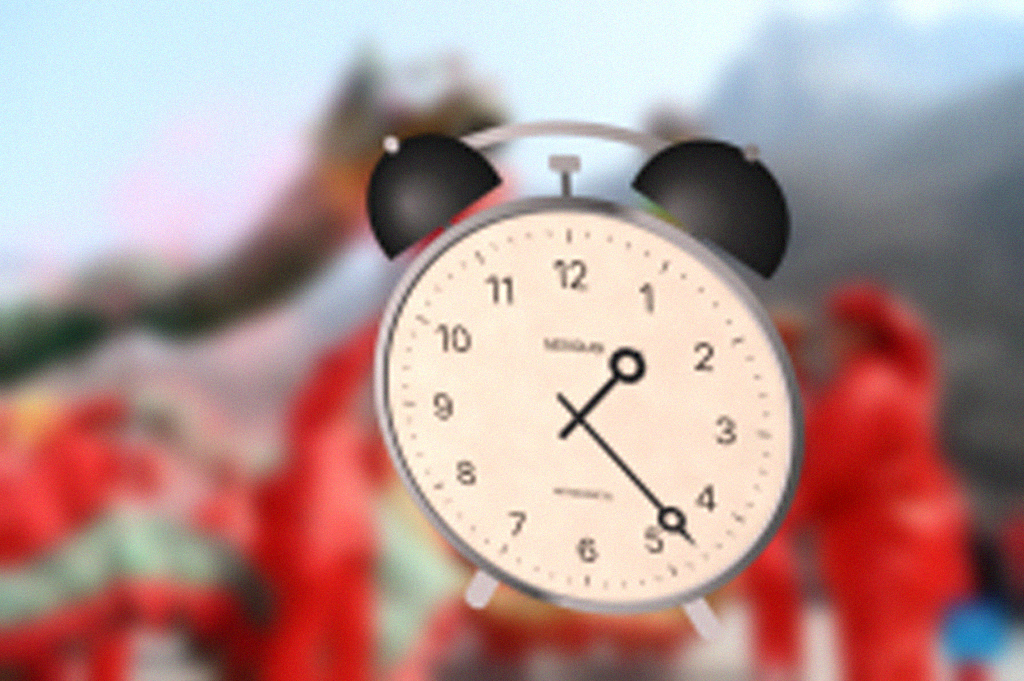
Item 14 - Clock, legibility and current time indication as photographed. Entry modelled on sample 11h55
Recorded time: 1h23
